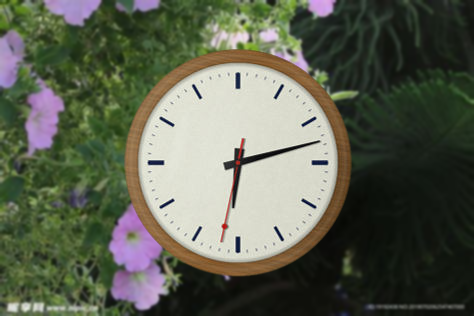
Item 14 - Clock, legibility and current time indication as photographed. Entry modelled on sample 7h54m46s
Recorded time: 6h12m32s
